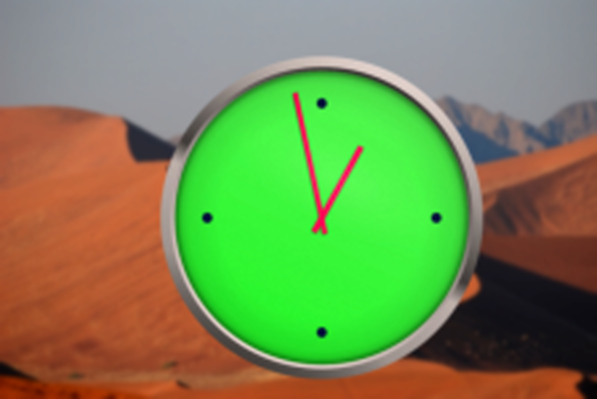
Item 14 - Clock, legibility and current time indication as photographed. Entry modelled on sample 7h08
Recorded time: 12h58
